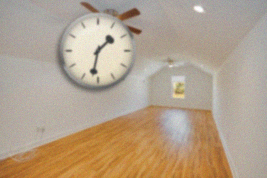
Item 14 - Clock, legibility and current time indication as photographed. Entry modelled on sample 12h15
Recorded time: 1h32
